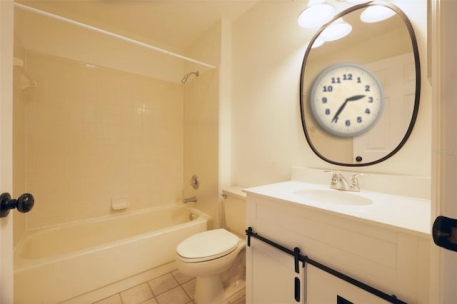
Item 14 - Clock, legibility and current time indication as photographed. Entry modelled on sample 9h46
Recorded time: 2h36
